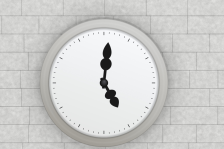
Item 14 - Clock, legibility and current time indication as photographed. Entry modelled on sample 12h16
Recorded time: 5h01
